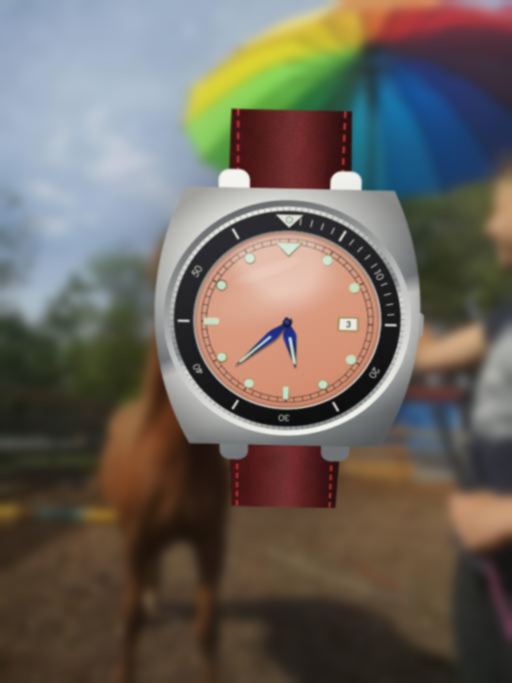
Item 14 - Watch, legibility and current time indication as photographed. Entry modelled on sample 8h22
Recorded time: 5h38
